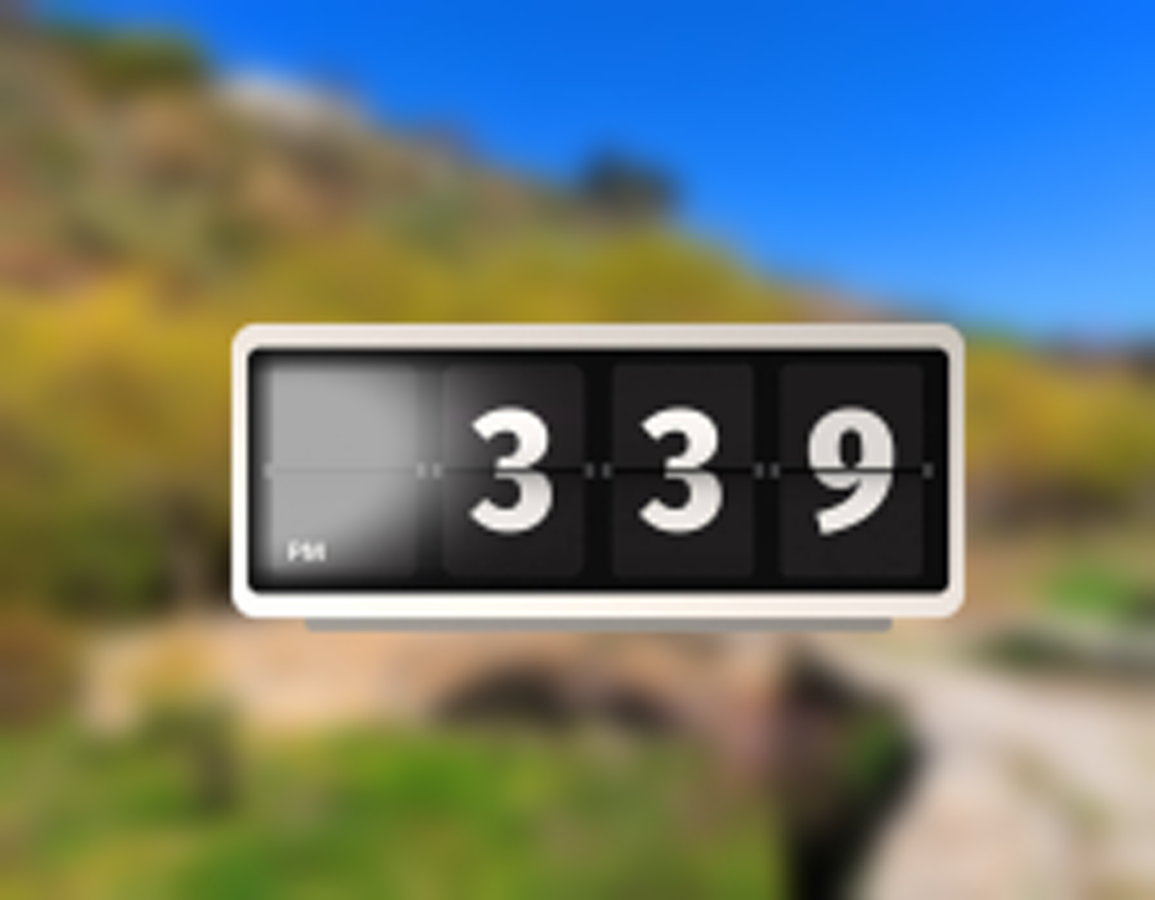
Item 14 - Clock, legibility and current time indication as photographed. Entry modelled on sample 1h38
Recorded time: 3h39
